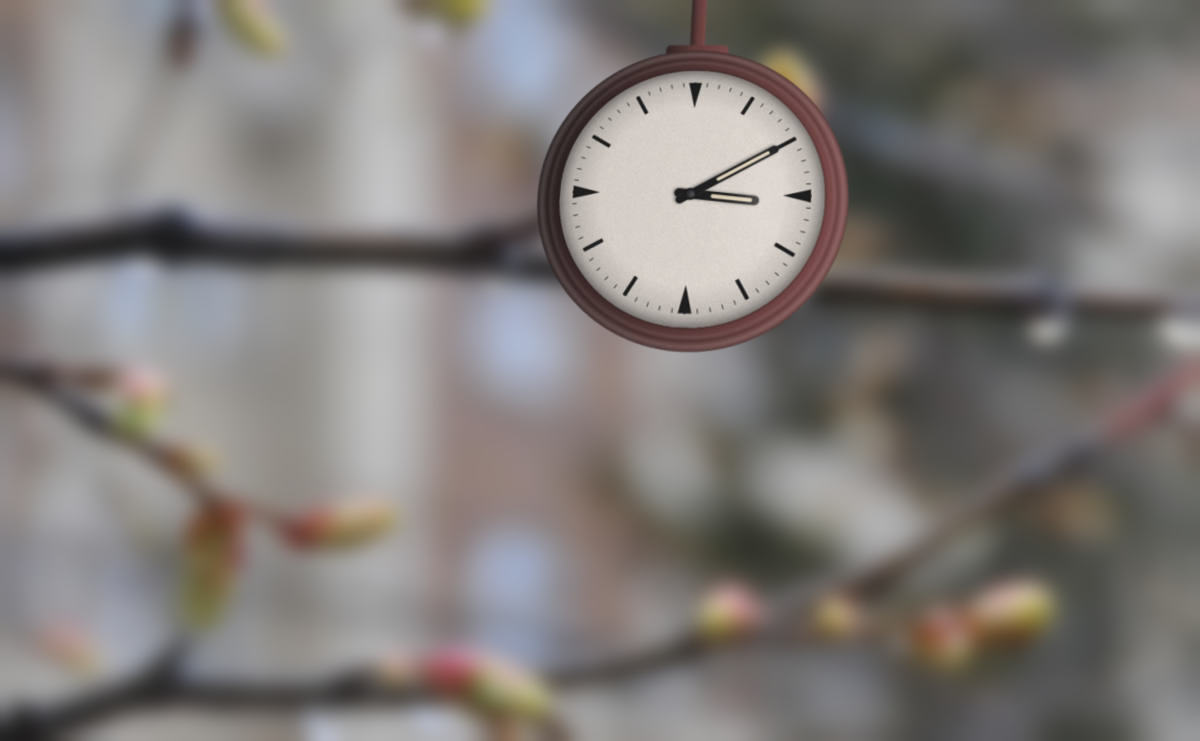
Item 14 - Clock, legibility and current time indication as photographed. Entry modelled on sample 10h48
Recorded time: 3h10
